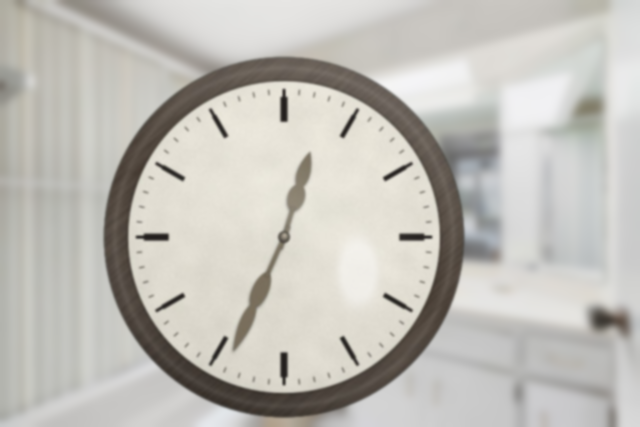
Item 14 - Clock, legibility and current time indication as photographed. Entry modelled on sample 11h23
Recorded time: 12h34
